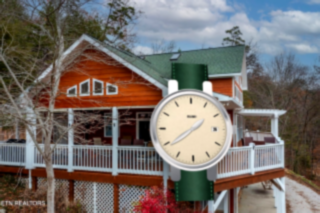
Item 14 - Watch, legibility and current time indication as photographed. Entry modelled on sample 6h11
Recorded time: 1h39
